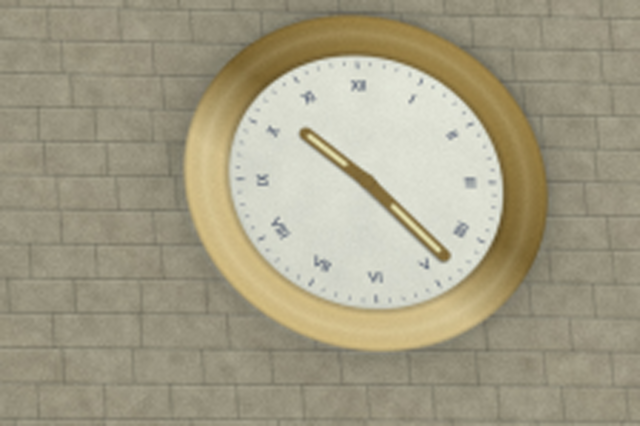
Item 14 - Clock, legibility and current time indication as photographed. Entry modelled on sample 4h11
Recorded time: 10h23
